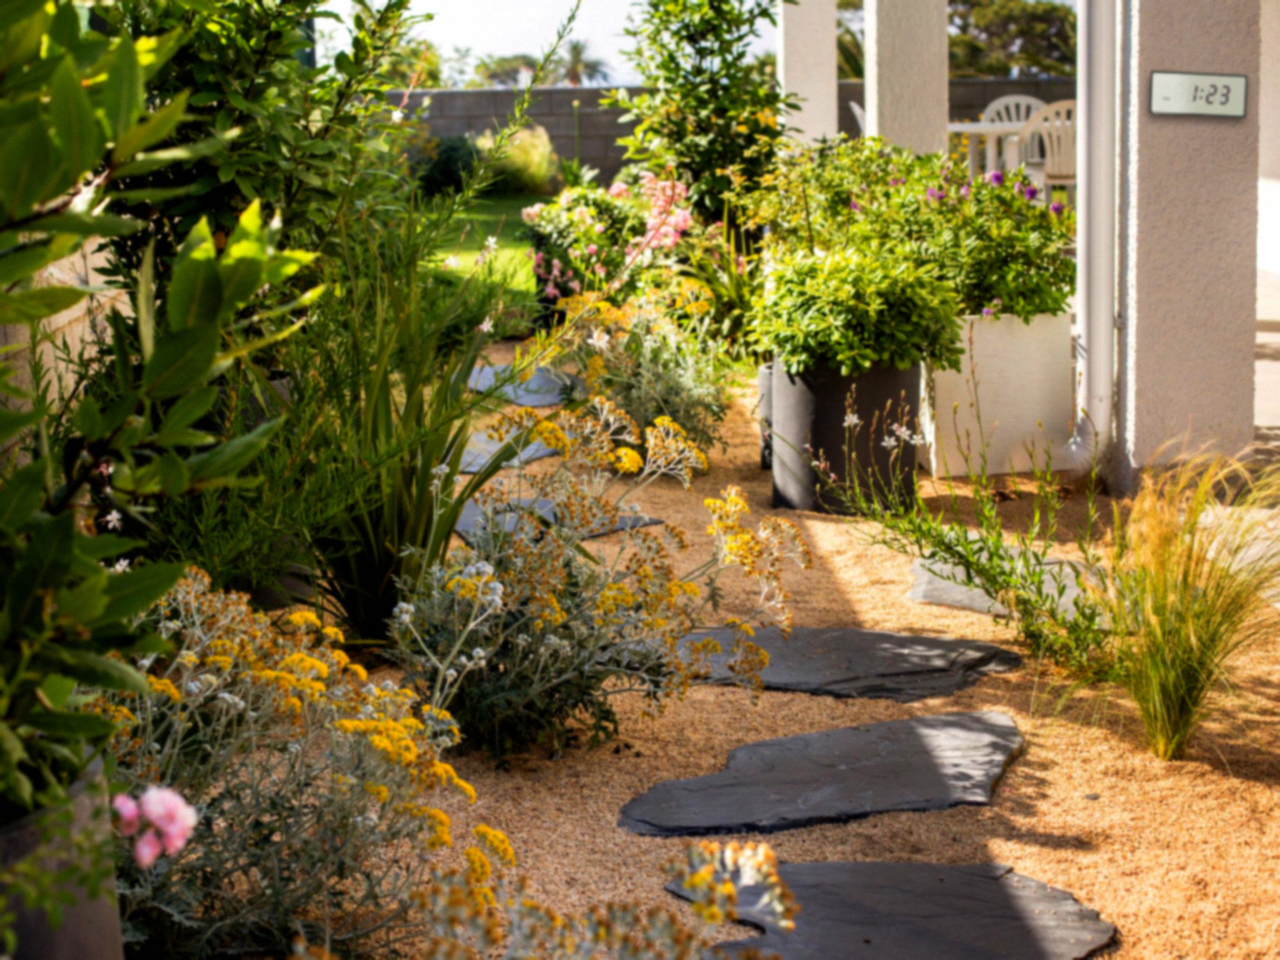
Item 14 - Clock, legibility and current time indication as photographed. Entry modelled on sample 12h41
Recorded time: 1h23
